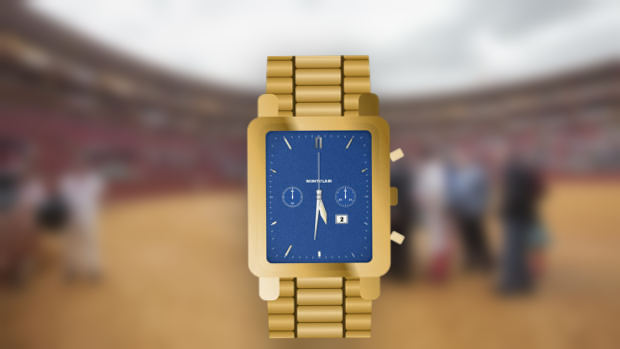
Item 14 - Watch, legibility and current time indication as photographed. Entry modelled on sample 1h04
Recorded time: 5h31
